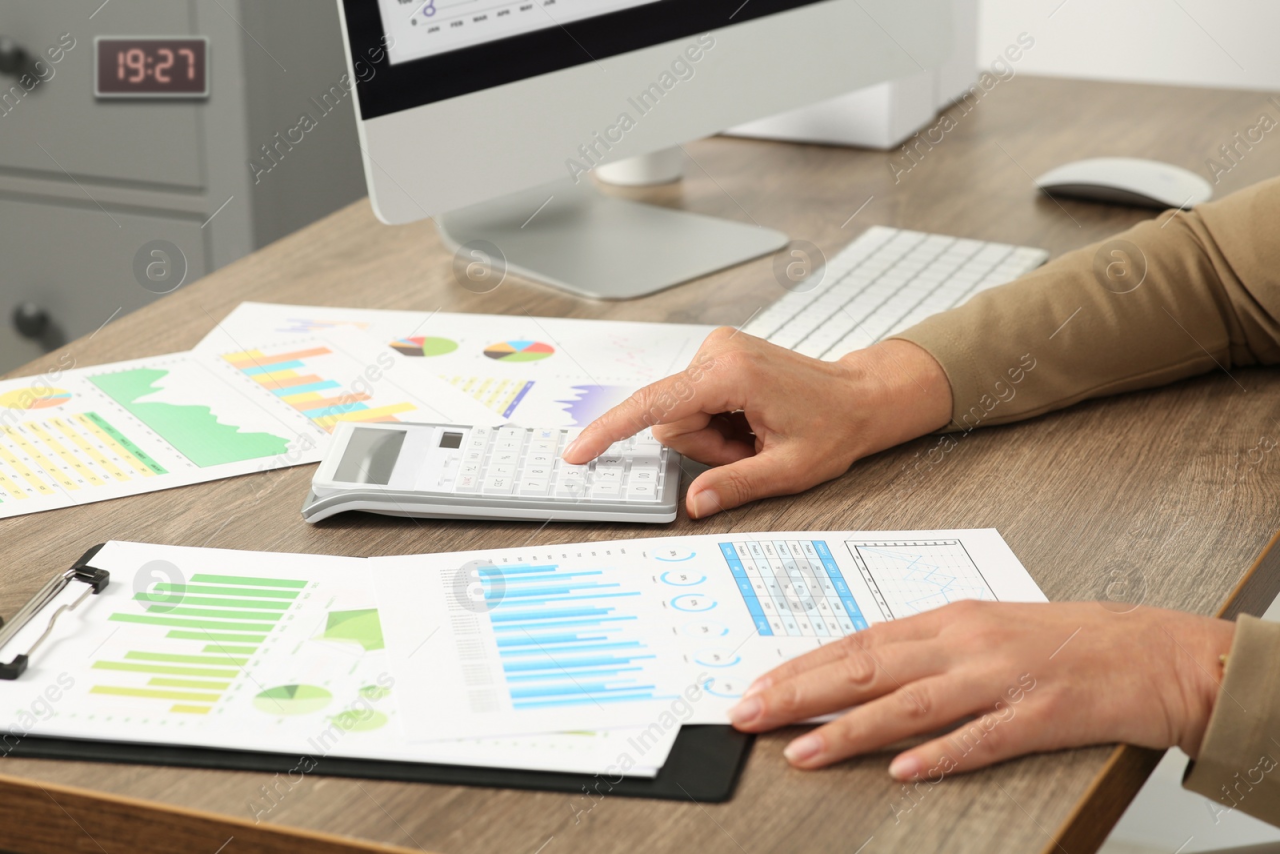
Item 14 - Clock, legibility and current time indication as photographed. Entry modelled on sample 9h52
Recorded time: 19h27
